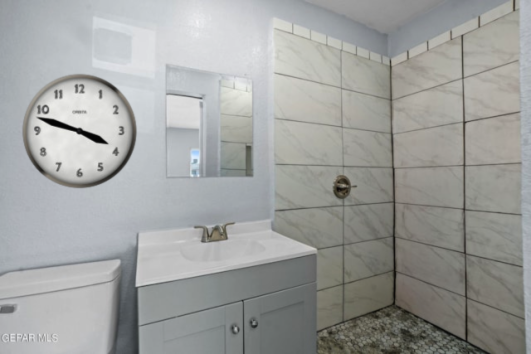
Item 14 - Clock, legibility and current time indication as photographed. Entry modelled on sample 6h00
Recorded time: 3h48
